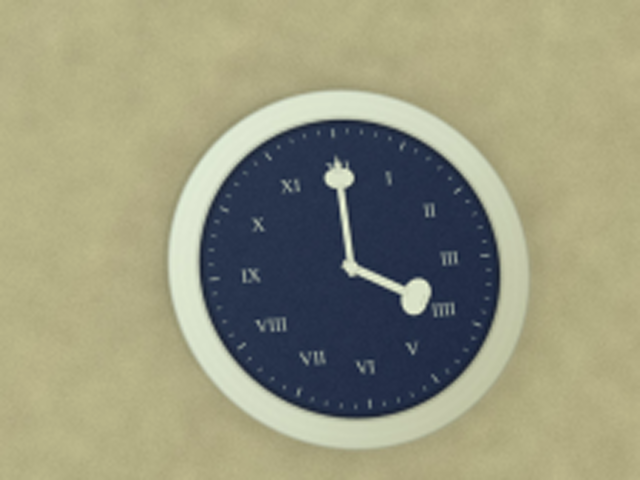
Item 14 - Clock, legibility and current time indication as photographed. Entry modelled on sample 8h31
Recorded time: 4h00
